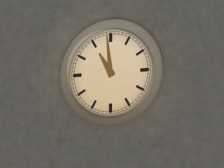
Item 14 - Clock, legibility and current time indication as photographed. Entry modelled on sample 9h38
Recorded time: 10h59
